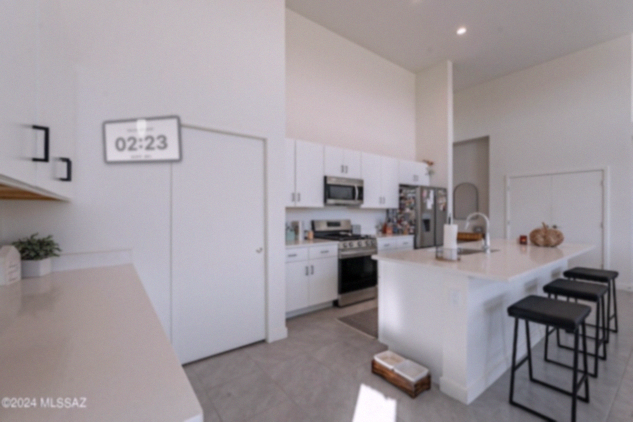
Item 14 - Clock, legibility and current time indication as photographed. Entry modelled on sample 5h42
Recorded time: 2h23
